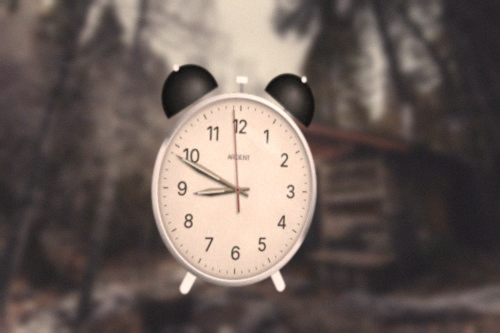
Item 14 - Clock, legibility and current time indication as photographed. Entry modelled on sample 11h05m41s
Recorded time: 8h48m59s
